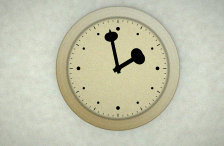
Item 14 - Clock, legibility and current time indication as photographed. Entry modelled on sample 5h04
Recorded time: 1h58
